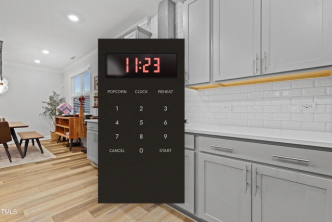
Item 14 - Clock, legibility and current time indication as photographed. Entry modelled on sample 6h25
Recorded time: 11h23
